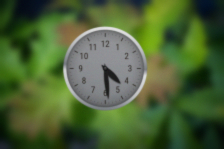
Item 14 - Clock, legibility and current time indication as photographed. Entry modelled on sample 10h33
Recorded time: 4h29
